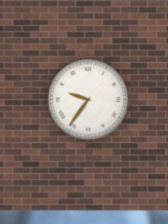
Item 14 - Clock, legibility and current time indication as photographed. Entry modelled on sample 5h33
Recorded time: 9h36
